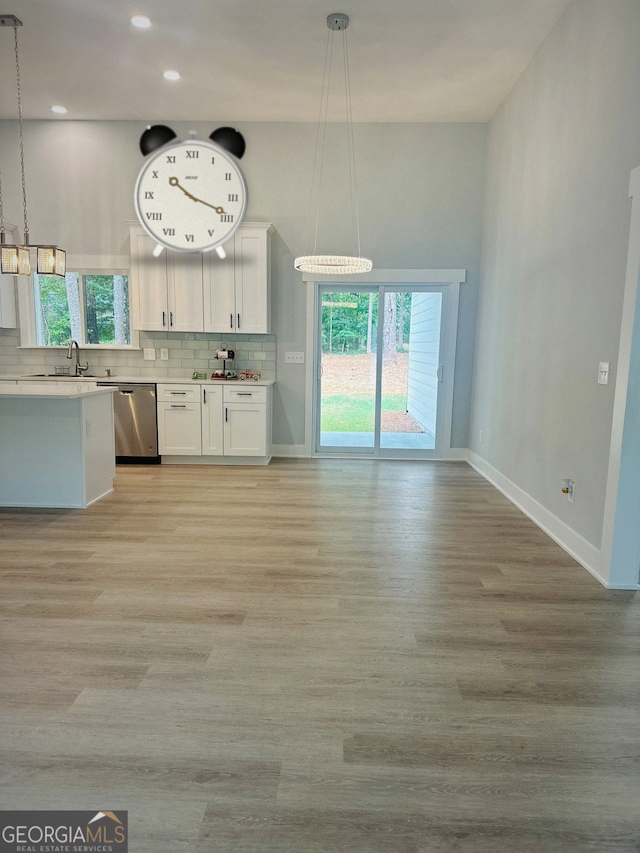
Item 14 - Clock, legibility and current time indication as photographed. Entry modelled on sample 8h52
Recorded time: 10h19
